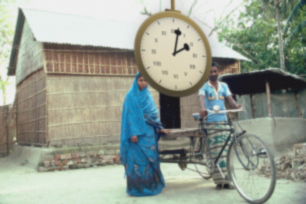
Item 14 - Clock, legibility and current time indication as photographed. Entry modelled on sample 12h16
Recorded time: 2h02
